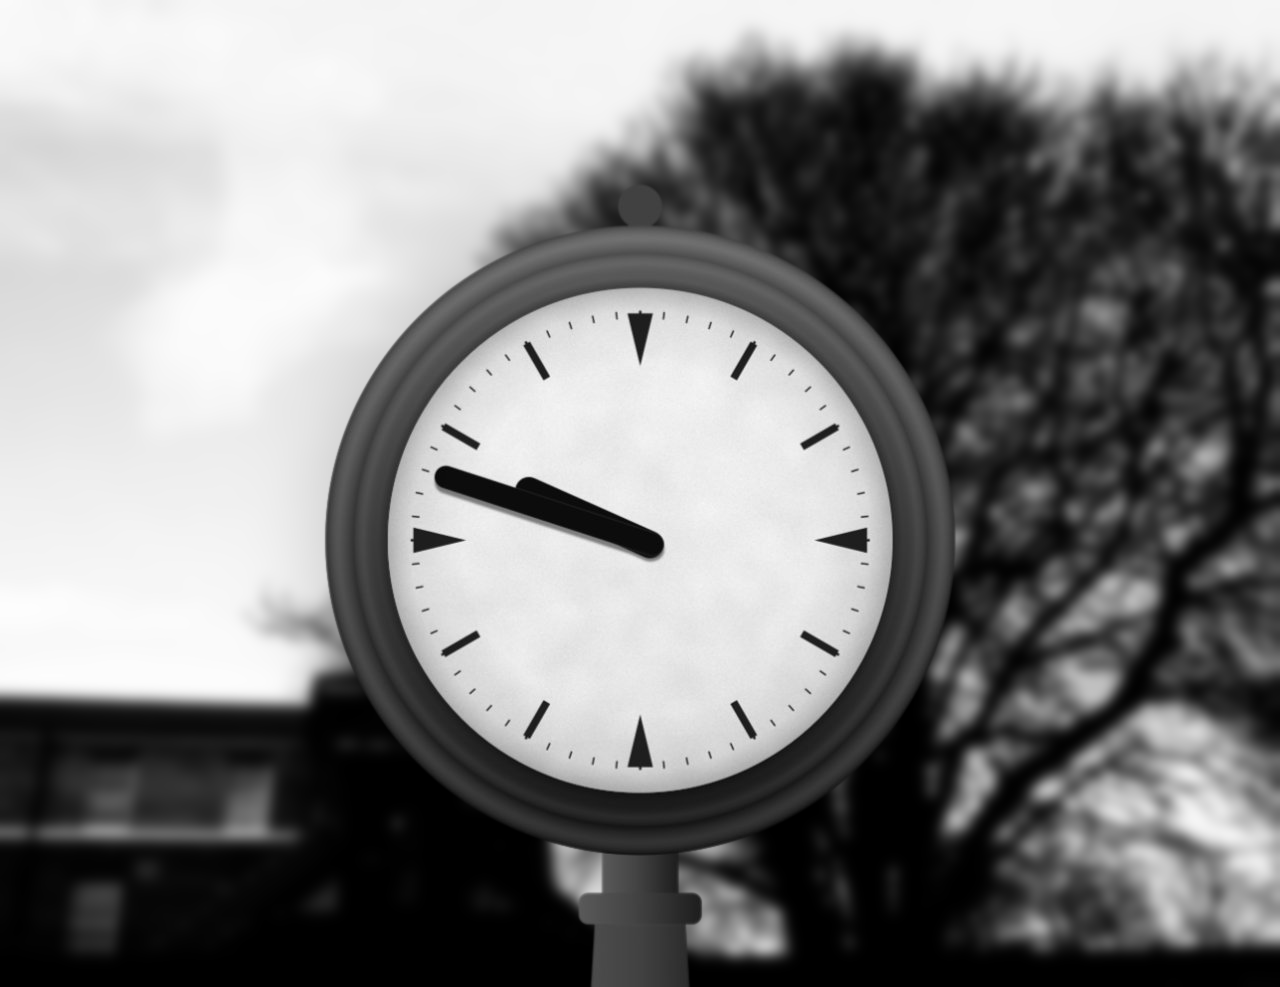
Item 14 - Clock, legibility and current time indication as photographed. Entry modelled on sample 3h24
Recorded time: 9h48
